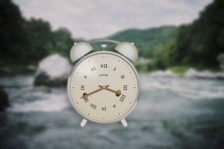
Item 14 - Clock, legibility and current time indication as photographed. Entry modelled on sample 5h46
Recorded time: 3h41
